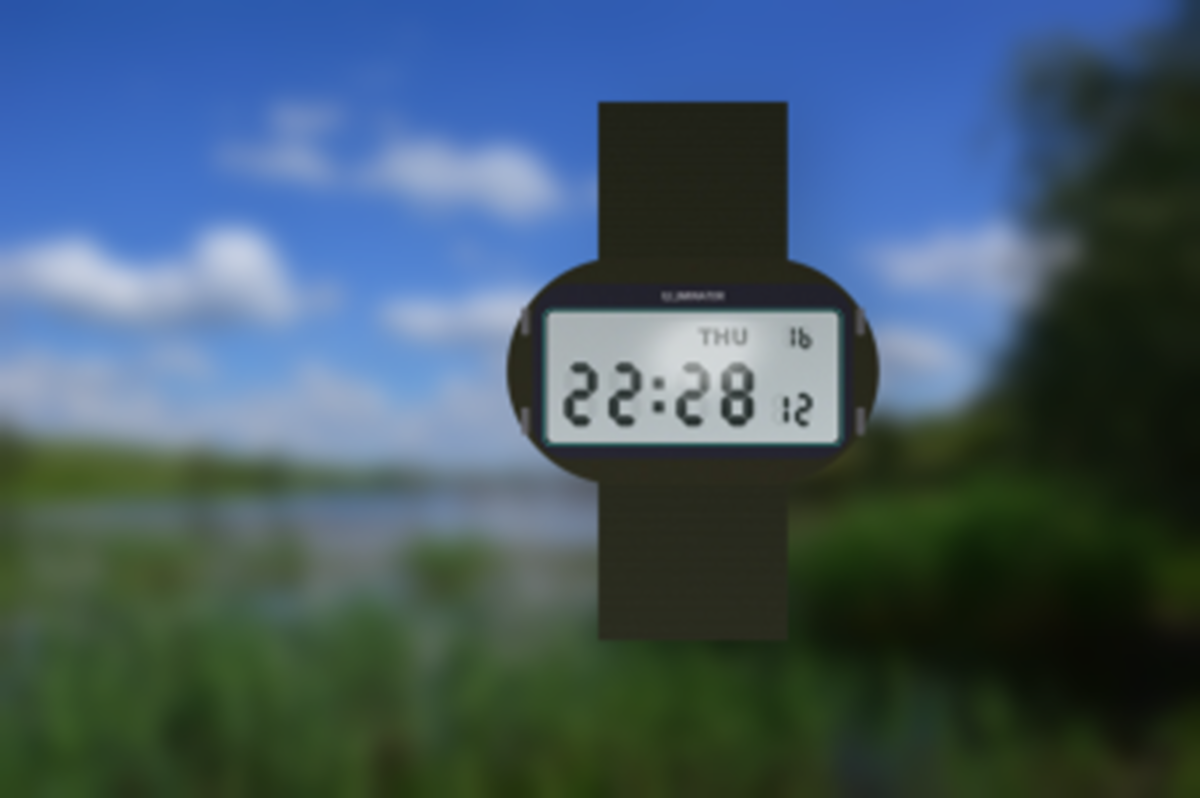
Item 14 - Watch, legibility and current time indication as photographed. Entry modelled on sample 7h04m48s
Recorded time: 22h28m12s
